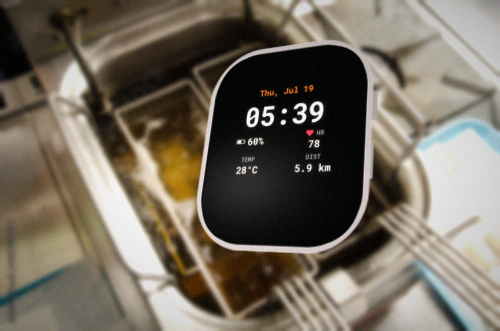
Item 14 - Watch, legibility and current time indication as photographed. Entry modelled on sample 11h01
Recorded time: 5h39
